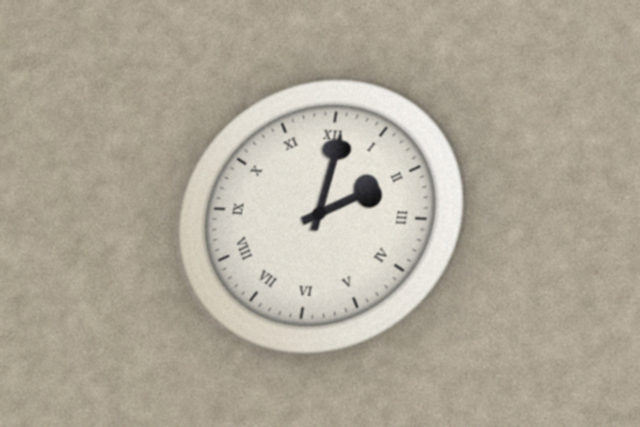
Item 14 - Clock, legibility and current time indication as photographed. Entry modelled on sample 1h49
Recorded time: 2h01
